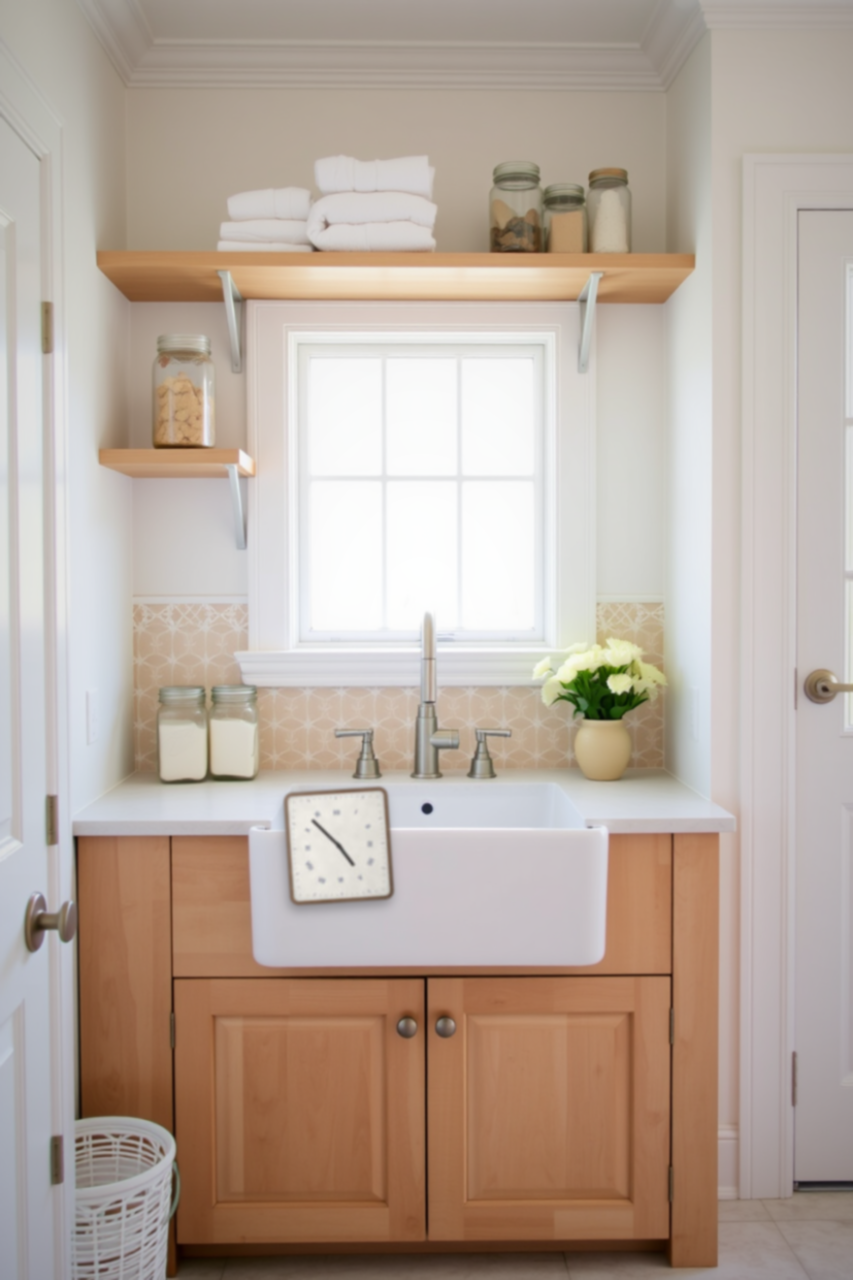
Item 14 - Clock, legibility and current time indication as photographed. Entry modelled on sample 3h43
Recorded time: 4h53
